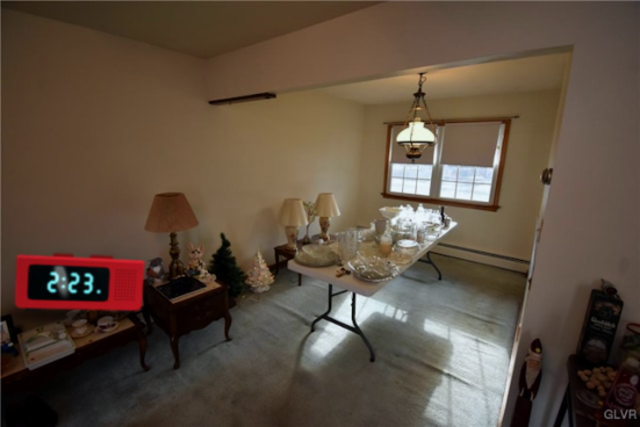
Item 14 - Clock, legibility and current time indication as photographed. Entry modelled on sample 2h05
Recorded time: 2h23
